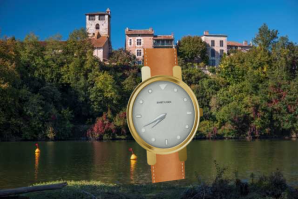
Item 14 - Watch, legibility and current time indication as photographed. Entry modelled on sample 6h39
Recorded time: 7h41
